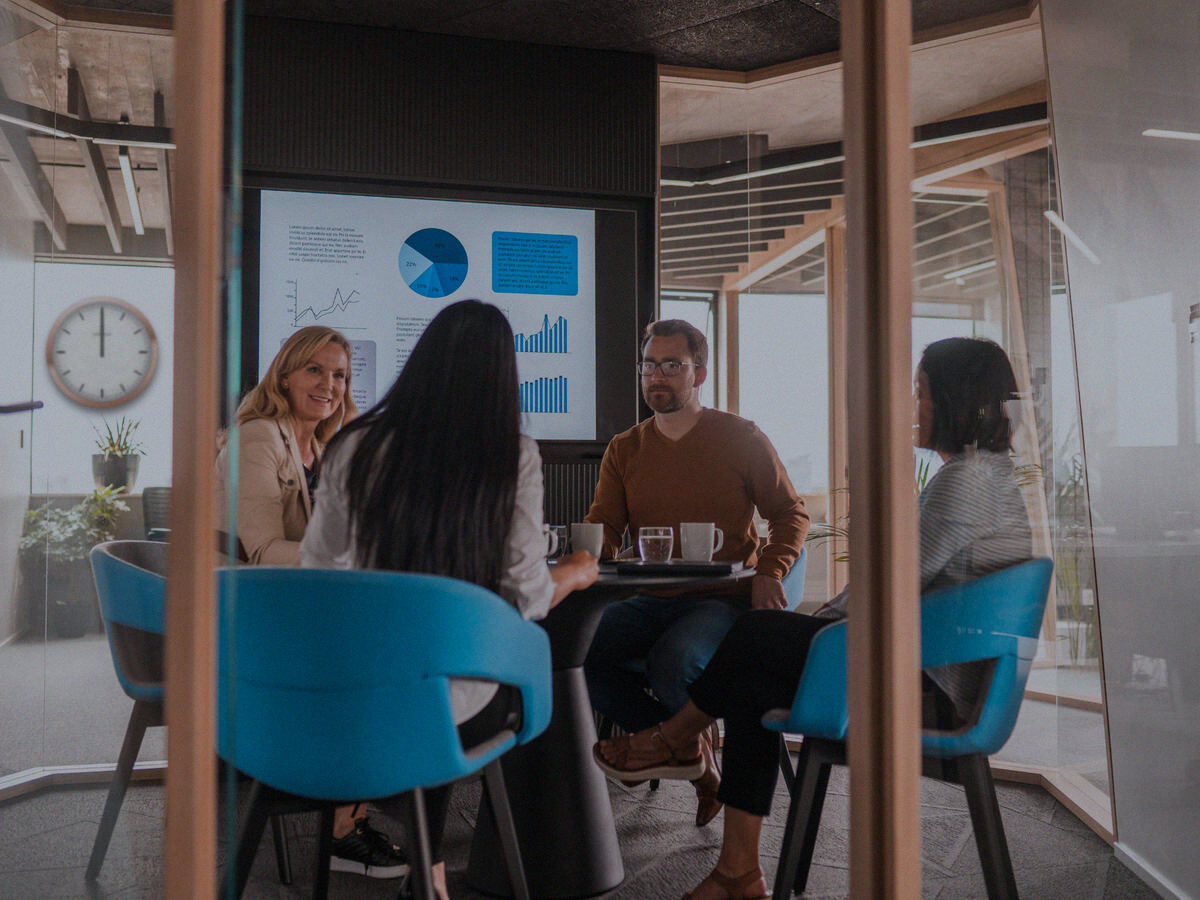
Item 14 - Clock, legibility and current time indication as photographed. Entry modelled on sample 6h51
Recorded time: 12h00
